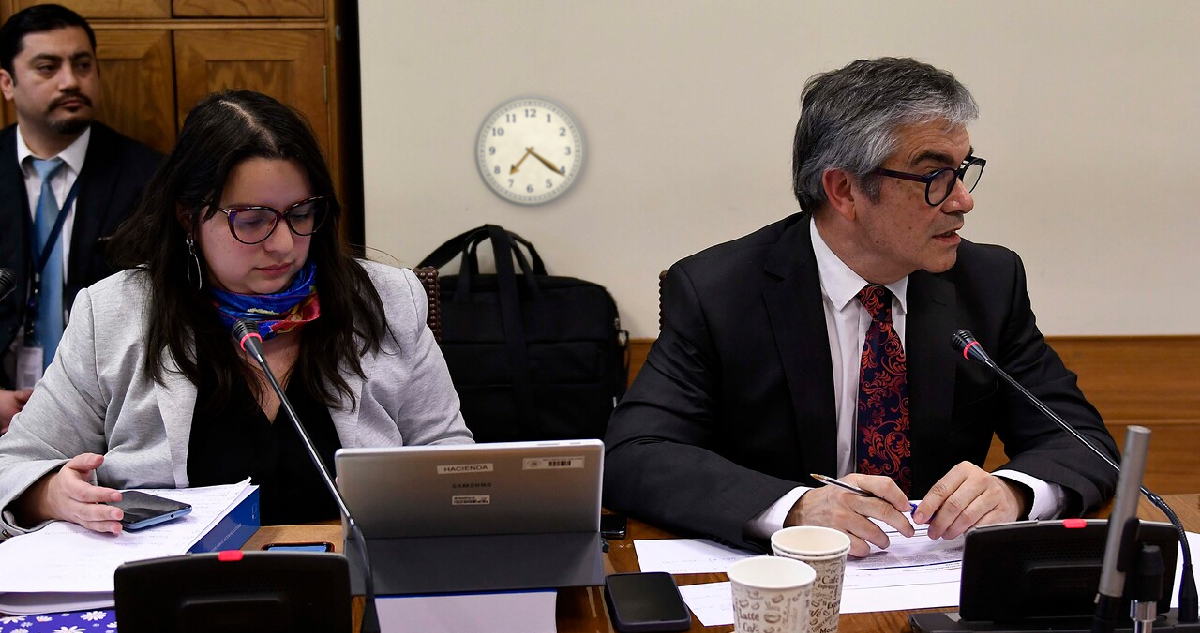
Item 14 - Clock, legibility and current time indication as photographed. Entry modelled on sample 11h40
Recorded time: 7h21
